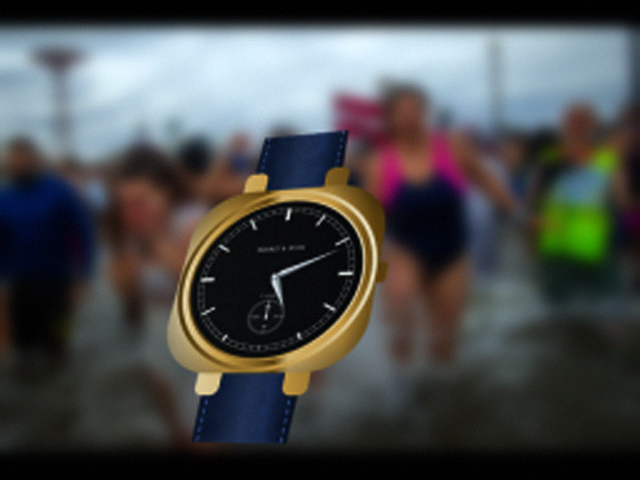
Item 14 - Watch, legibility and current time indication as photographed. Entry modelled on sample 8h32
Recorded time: 5h11
